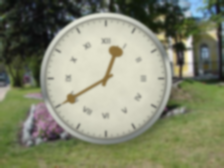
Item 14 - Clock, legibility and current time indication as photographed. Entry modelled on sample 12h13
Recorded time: 12h40
